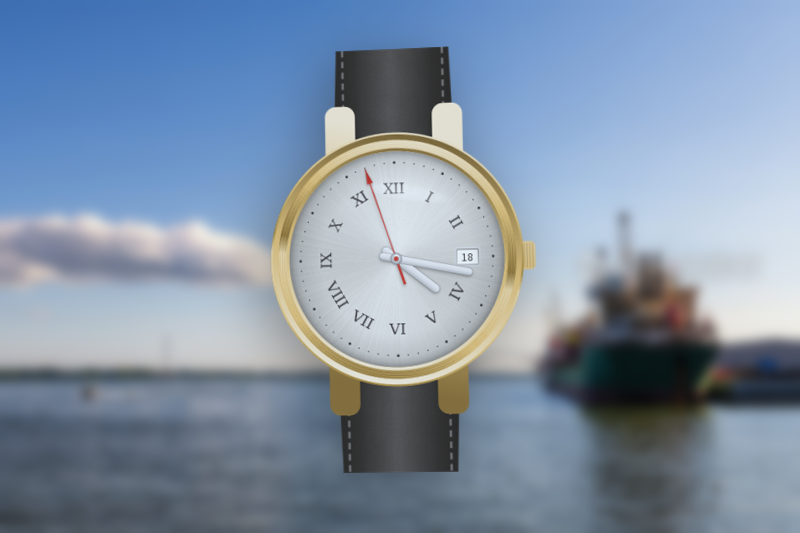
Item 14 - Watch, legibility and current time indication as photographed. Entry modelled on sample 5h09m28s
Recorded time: 4h16m57s
